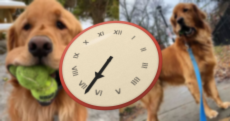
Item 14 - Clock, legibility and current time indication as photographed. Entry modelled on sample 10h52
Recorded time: 6h33
